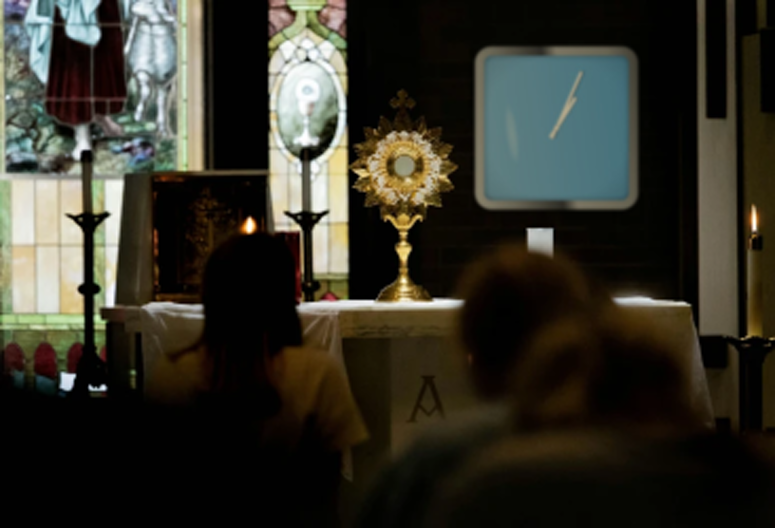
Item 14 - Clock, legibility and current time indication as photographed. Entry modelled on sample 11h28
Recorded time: 1h04
